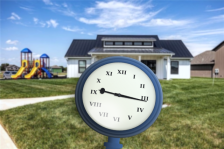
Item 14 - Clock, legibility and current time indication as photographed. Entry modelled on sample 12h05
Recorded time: 9h16
